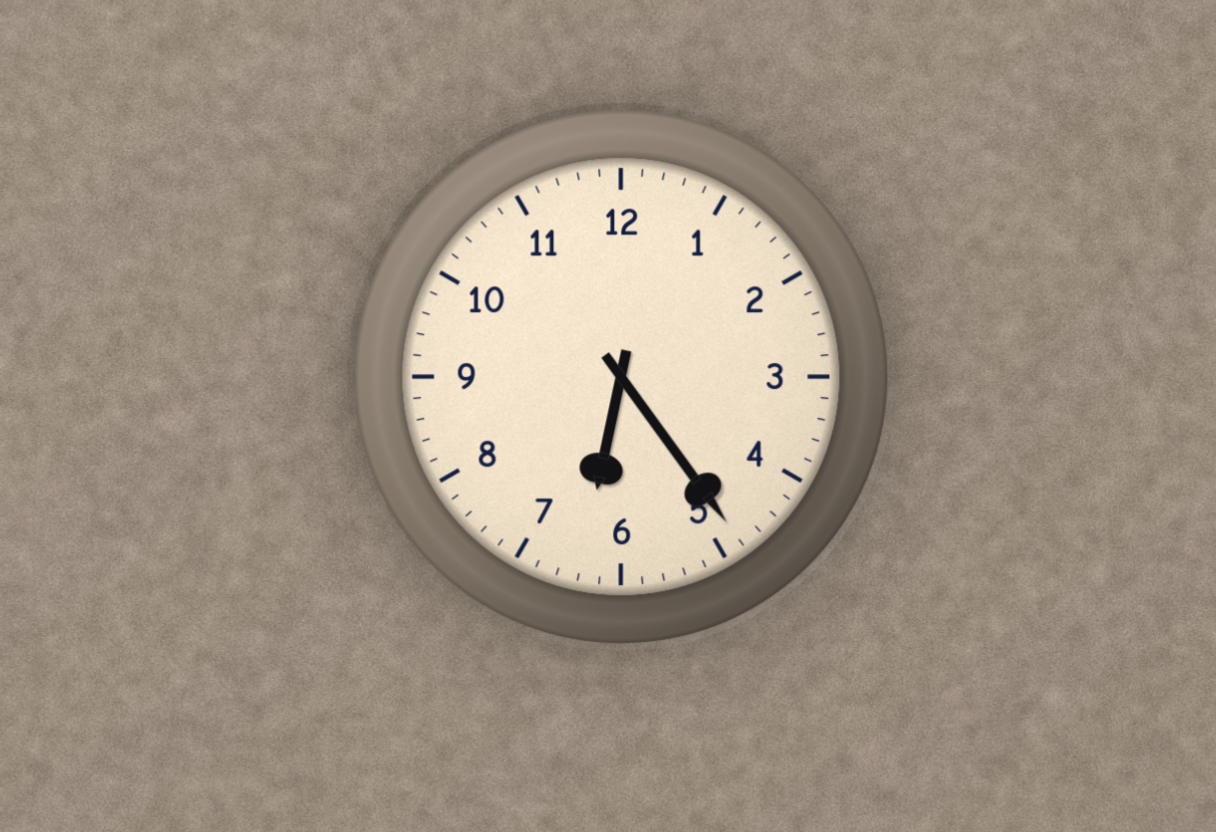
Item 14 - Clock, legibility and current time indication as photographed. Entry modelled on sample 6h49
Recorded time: 6h24
